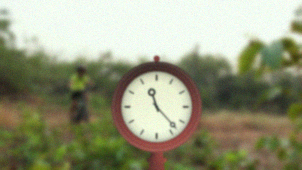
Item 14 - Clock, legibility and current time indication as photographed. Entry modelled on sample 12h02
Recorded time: 11h23
